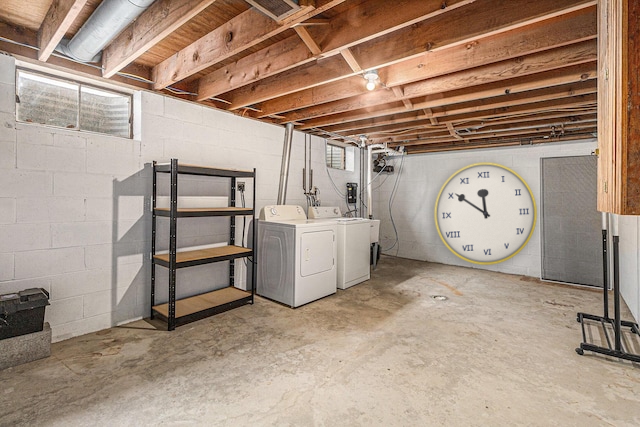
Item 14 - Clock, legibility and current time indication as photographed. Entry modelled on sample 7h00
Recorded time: 11h51
